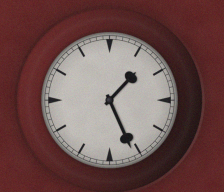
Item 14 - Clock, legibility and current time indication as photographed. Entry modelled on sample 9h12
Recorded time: 1h26
